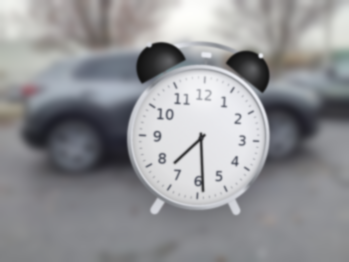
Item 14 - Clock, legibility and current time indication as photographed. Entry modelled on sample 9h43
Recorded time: 7h29
